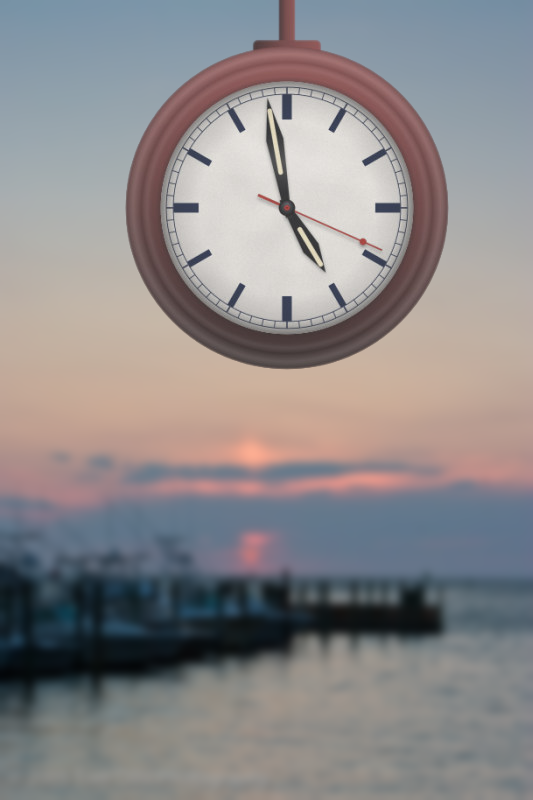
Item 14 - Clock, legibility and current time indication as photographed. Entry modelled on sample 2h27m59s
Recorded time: 4h58m19s
